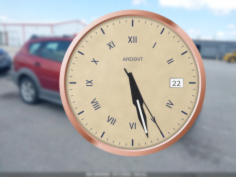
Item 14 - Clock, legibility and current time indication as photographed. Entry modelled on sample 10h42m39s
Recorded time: 5h27m25s
